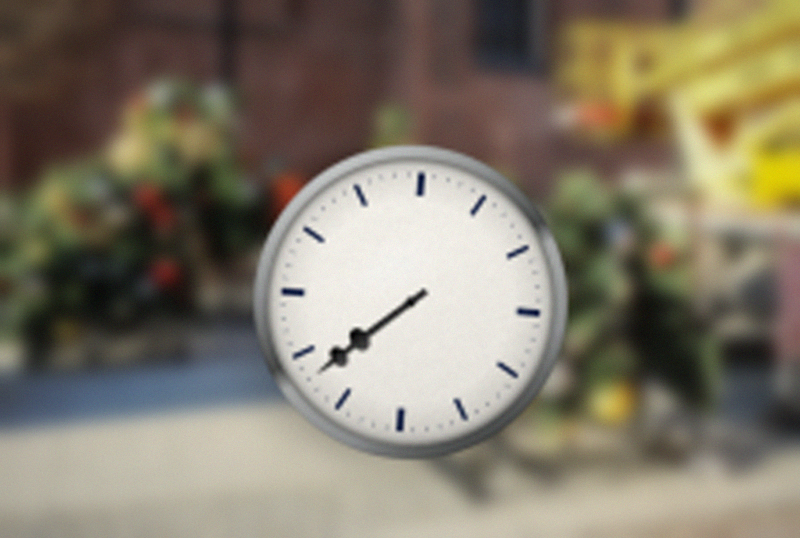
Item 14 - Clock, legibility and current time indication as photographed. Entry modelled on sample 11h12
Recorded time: 7h38
